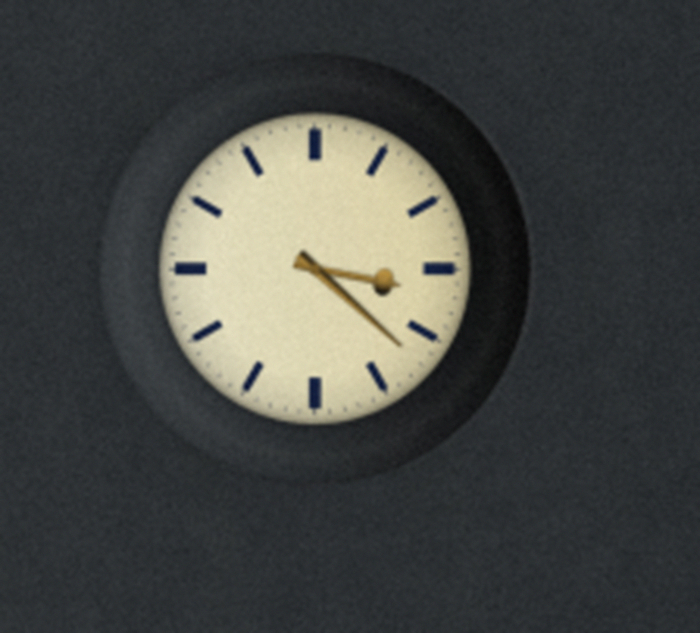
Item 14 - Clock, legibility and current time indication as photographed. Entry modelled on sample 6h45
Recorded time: 3h22
